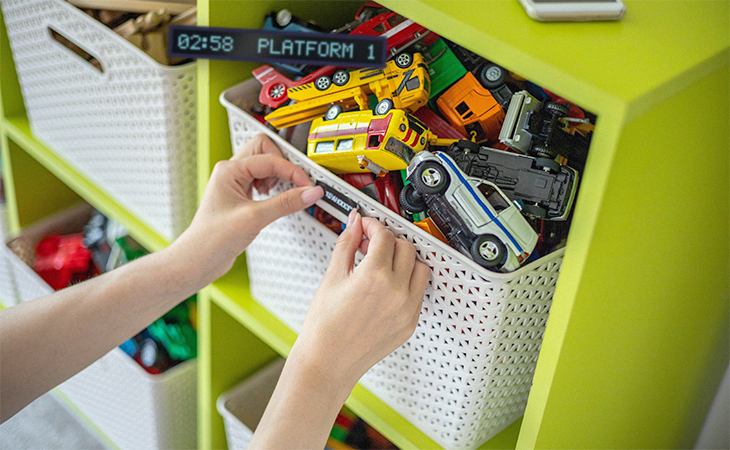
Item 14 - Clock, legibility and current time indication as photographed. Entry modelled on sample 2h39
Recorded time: 2h58
